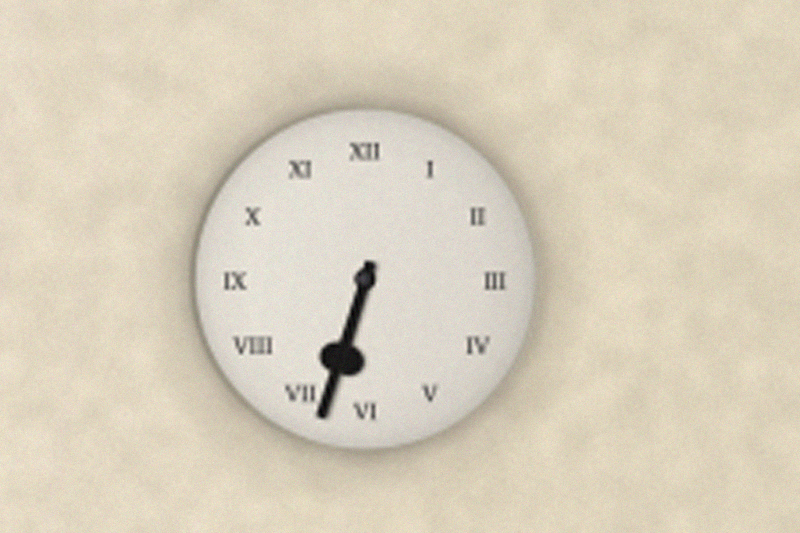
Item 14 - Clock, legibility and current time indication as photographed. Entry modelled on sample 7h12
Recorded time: 6h33
